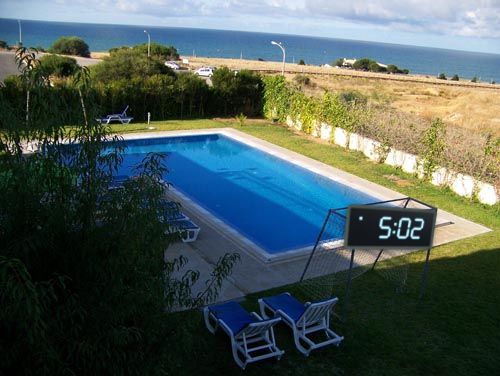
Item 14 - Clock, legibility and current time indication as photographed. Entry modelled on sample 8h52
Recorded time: 5h02
